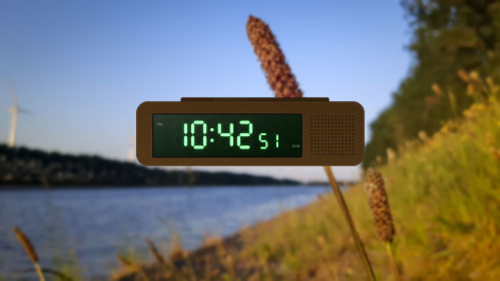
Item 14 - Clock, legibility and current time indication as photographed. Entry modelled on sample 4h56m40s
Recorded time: 10h42m51s
